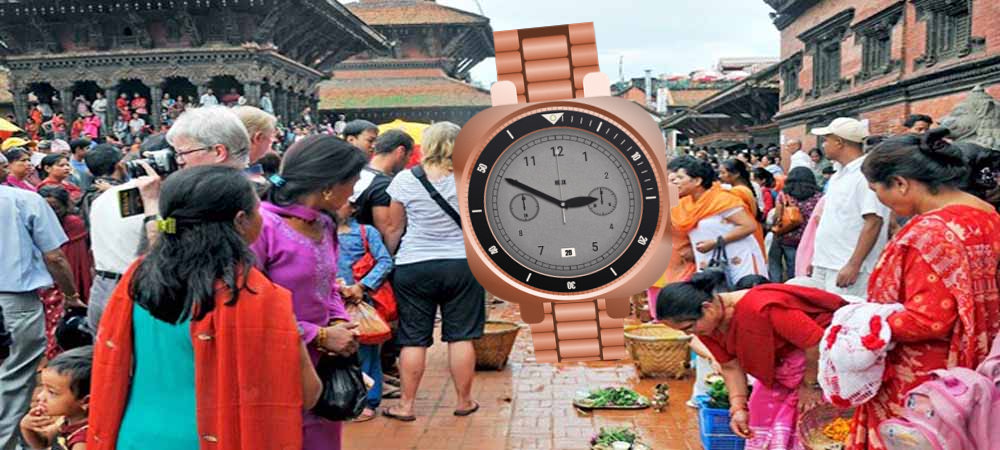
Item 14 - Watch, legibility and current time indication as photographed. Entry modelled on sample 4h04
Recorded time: 2h50
